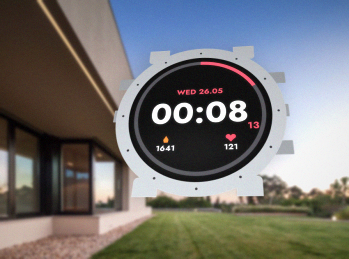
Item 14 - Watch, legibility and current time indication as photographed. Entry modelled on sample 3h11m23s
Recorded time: 0h08m13s
